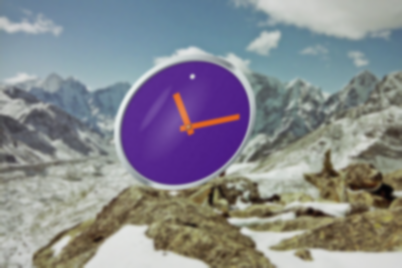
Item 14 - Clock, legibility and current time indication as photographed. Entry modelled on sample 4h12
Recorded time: 11h14
